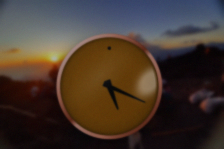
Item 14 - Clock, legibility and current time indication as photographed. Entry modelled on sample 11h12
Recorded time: 5h19
